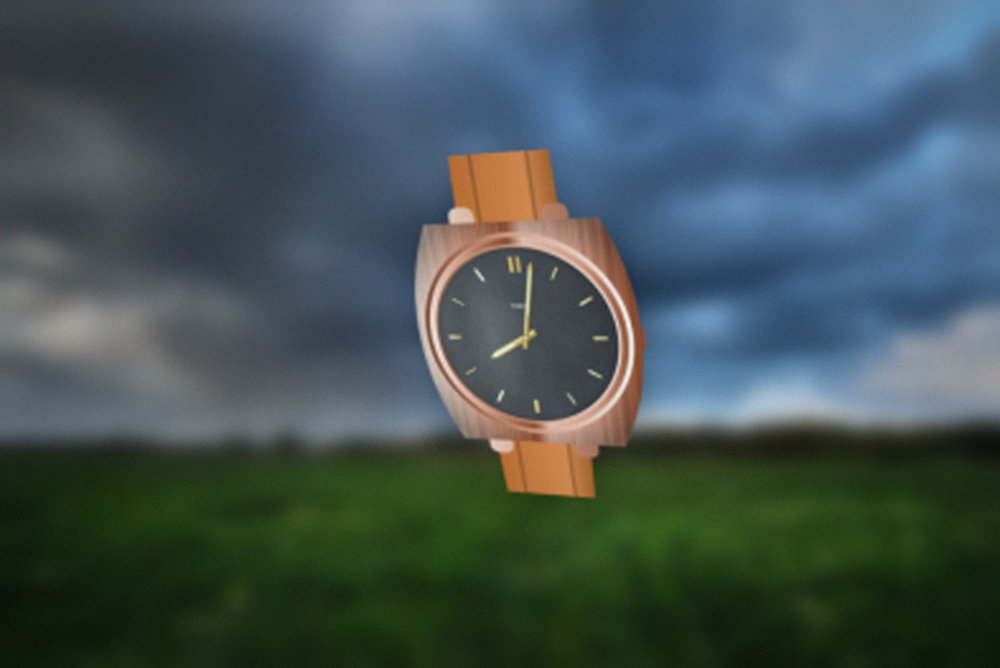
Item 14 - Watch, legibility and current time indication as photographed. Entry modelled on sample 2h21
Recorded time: 8h02
